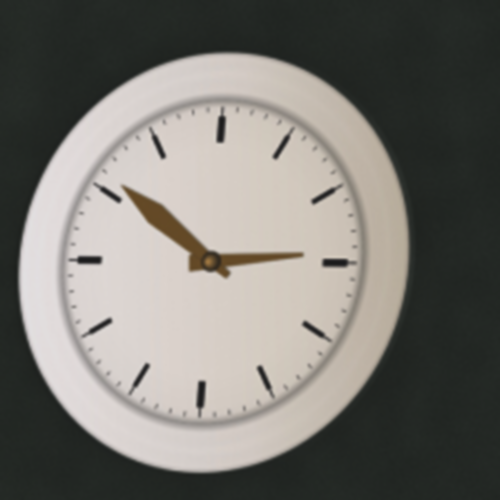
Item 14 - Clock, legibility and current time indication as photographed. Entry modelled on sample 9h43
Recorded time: 2h51
